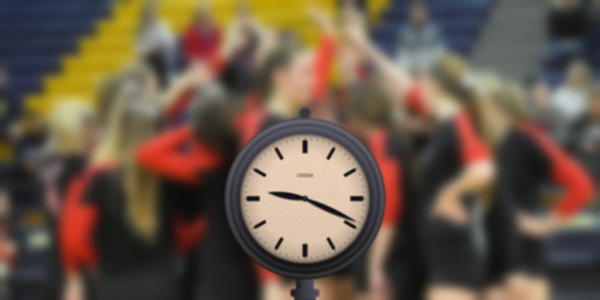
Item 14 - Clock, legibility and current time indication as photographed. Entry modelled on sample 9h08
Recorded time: 9h19
